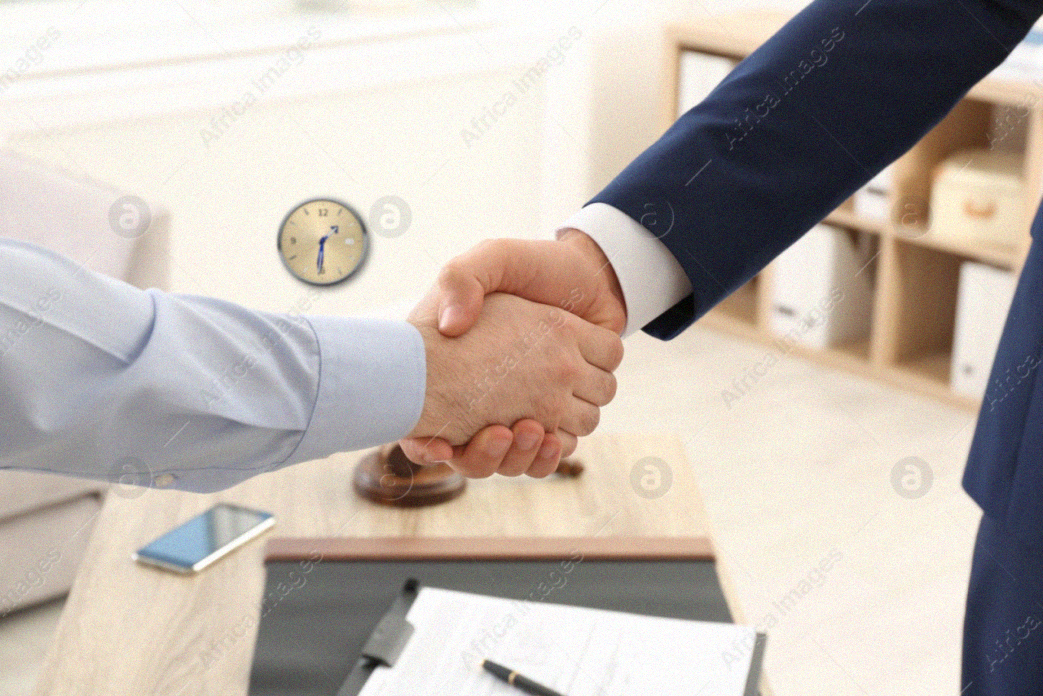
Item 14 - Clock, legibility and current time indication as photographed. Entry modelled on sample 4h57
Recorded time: 1h31
